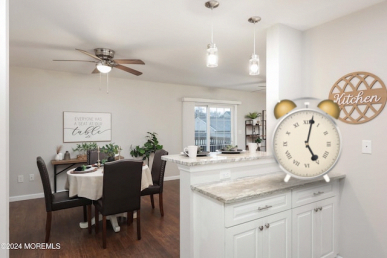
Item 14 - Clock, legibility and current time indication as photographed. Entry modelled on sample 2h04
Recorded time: 5h02
